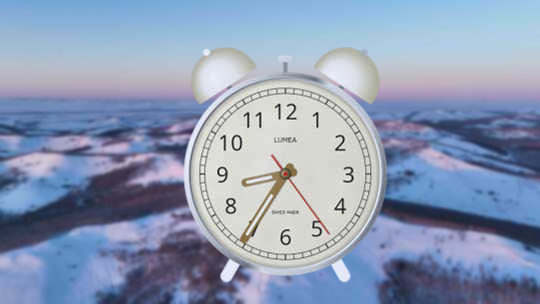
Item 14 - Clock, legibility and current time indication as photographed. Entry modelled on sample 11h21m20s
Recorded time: 8h35m24s
